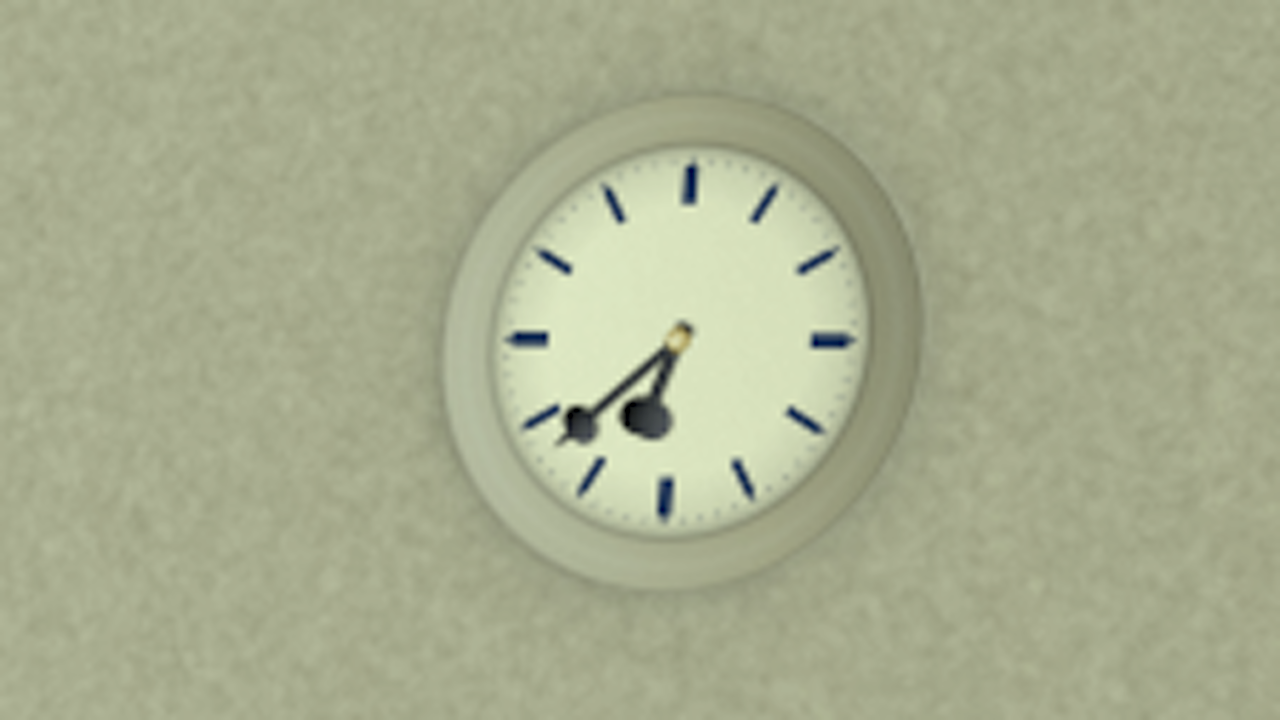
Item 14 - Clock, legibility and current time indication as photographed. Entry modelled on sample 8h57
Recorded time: 6h38
